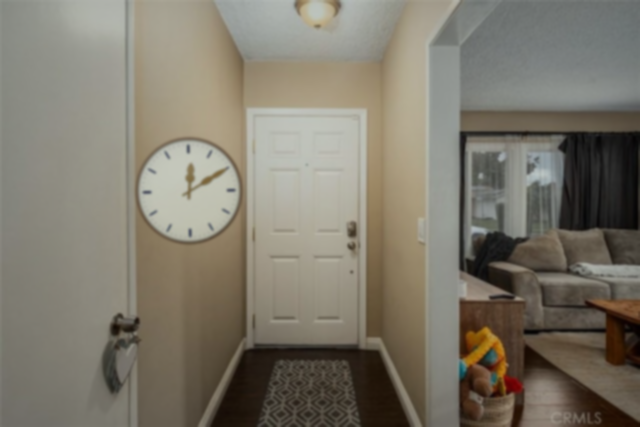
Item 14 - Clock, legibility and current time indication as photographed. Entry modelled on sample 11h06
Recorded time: 12h10
